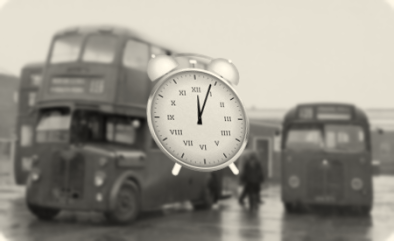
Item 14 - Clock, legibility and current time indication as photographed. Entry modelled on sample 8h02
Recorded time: 12h04
